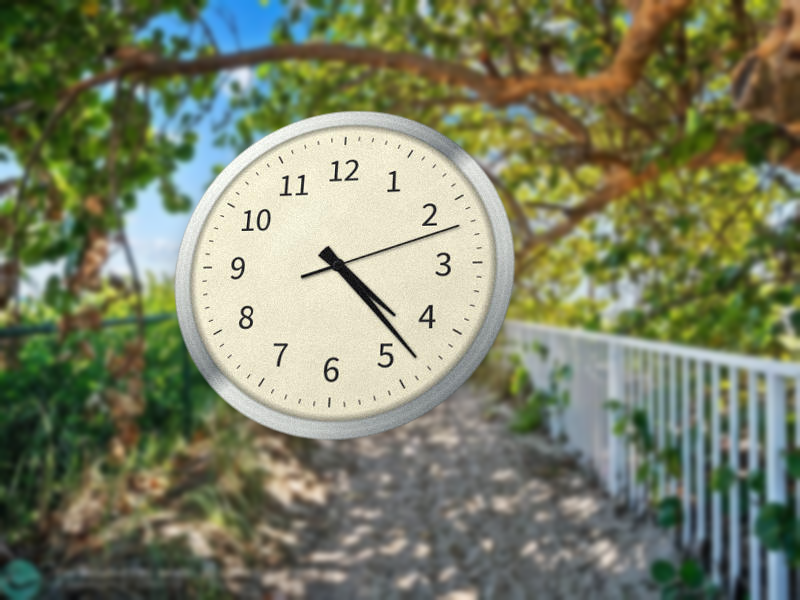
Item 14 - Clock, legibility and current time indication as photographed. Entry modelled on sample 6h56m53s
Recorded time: 4h23m12s
